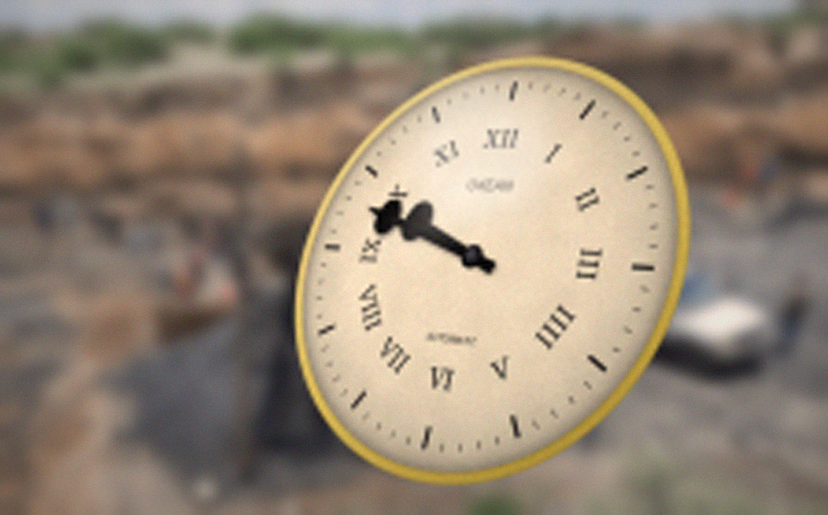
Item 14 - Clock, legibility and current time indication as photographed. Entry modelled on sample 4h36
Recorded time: 9h48
